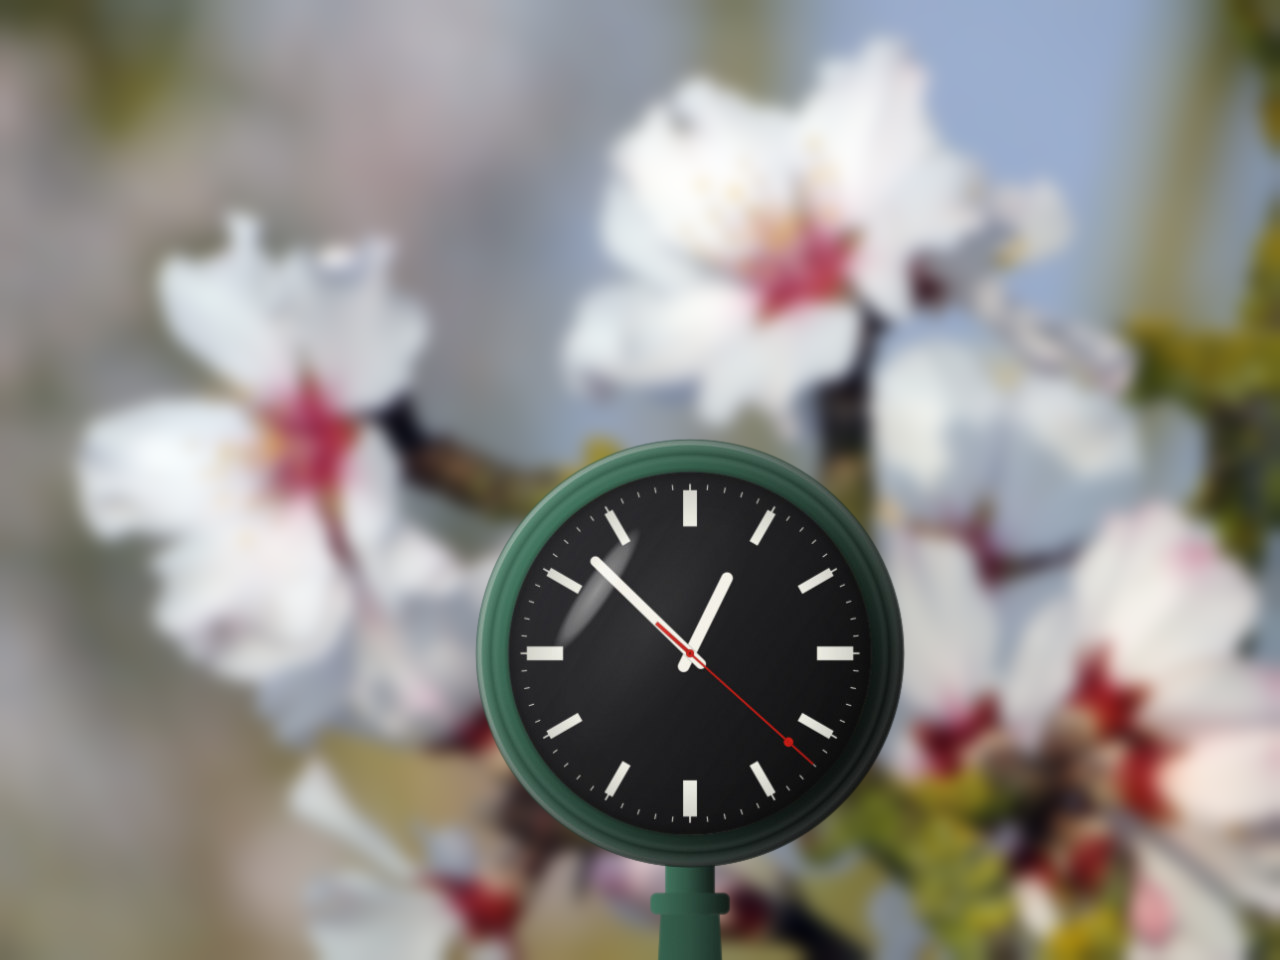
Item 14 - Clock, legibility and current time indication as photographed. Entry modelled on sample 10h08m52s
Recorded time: 12h52m22s
